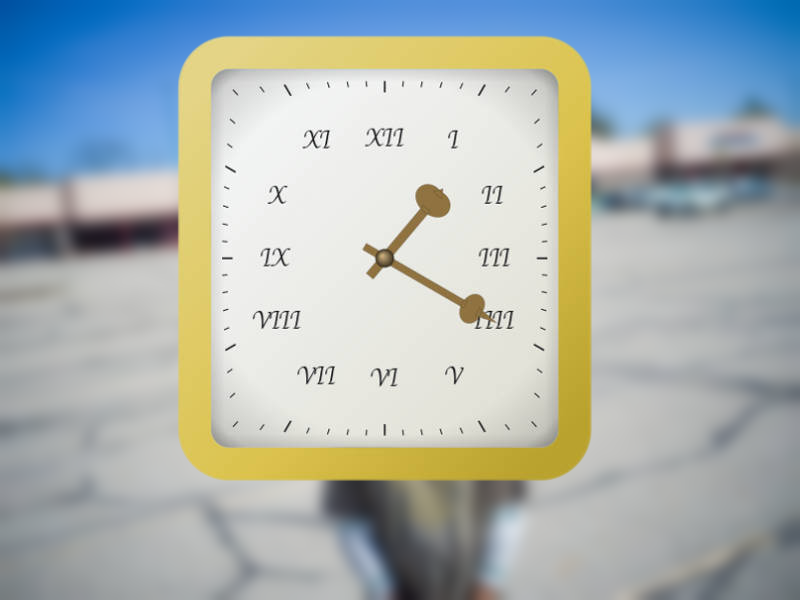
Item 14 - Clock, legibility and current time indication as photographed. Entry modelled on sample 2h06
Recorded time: 1h20
